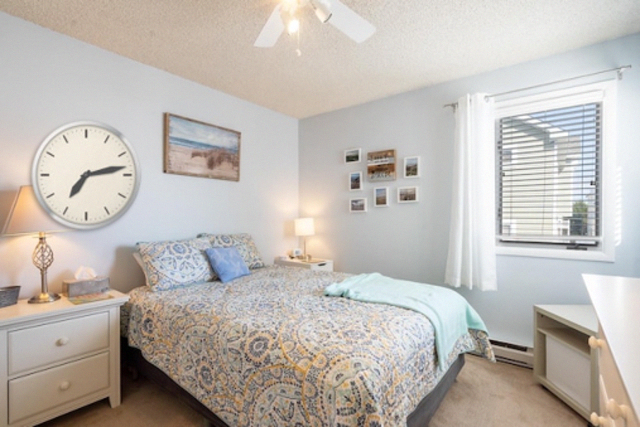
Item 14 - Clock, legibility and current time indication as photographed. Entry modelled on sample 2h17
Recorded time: 7h13
